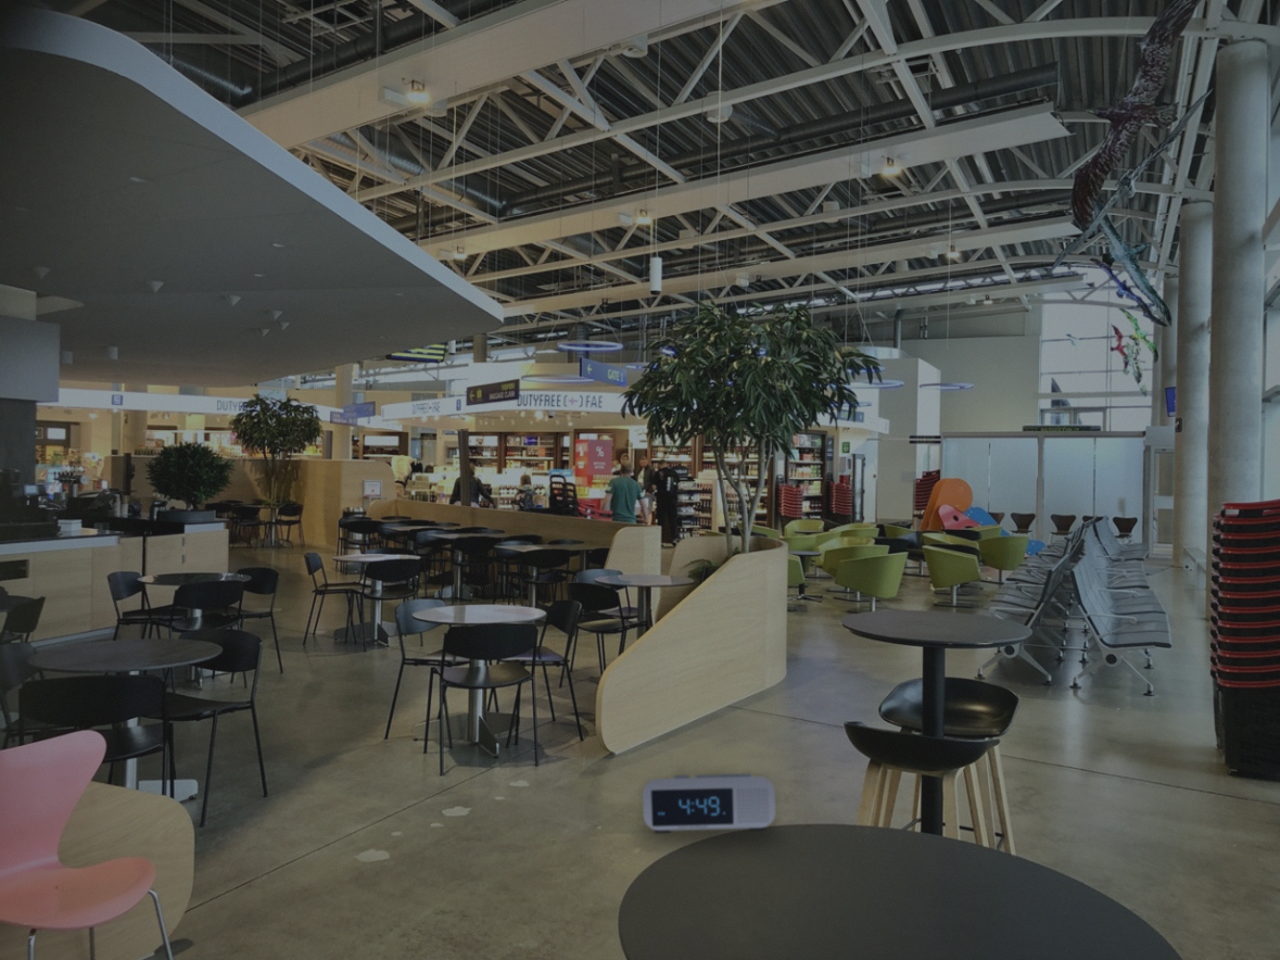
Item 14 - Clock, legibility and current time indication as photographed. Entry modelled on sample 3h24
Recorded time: 4h49
